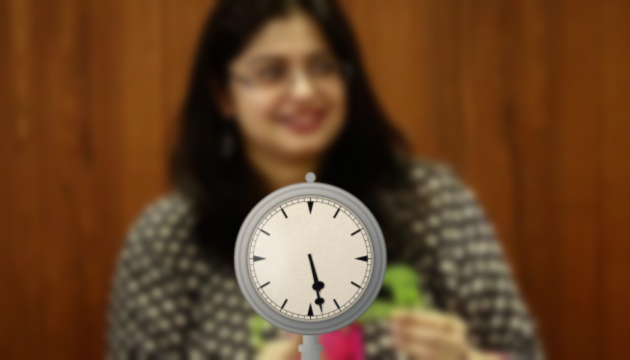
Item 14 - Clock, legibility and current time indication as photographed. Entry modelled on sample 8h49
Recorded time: 5h28
